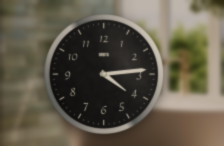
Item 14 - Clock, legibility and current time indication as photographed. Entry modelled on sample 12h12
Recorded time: 4h14
